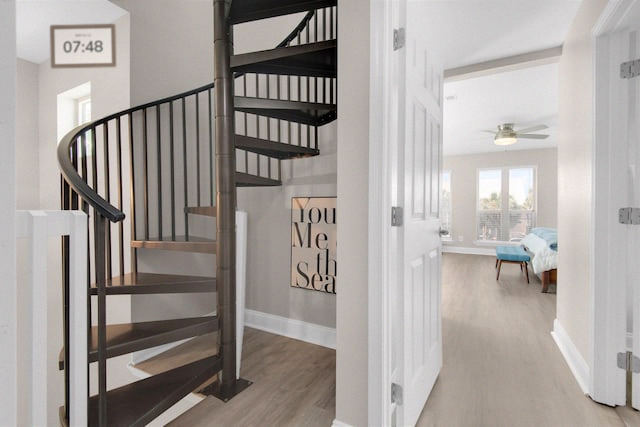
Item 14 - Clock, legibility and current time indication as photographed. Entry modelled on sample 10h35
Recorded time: 7h48
